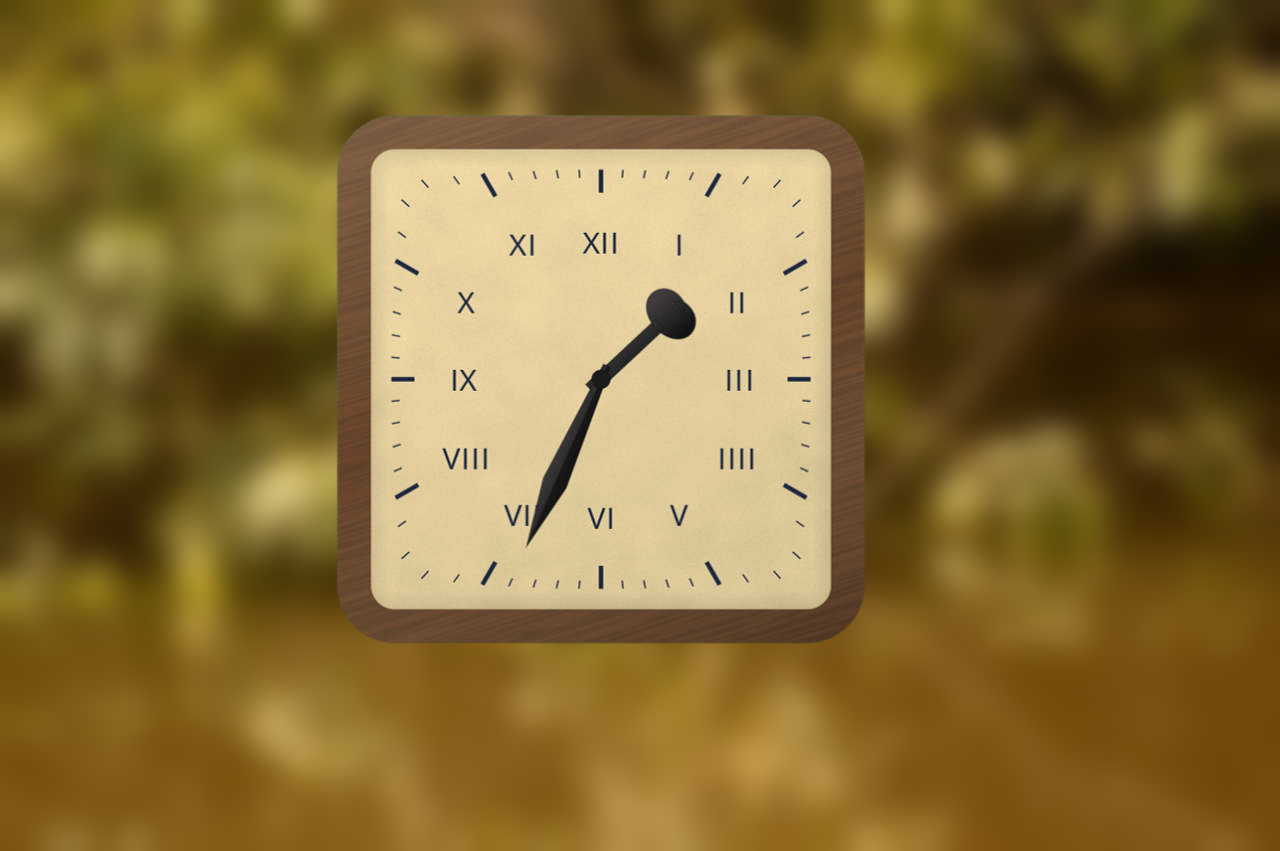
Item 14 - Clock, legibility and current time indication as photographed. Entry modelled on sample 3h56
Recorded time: 1h34
